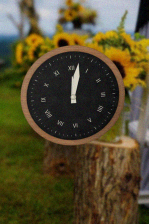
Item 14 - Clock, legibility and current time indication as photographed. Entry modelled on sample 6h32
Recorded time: 12h02
